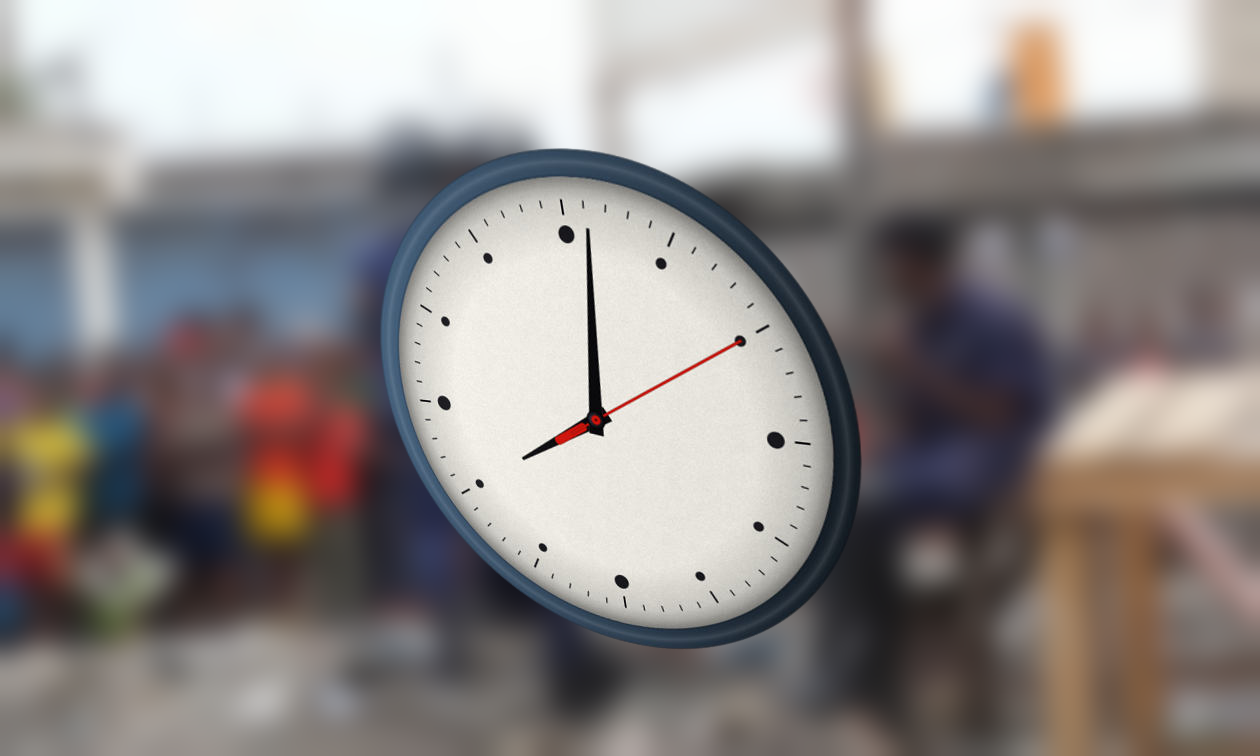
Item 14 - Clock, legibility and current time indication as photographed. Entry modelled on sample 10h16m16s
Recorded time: 8h01m10s
